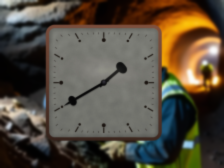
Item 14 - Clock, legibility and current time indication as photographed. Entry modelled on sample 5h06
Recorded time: 1h40
